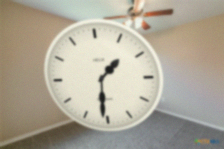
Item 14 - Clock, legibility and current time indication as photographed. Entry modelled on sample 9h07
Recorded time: 1h31
